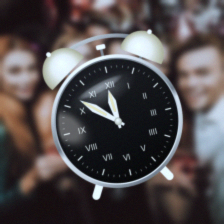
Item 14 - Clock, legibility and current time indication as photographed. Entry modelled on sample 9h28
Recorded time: 11h52
